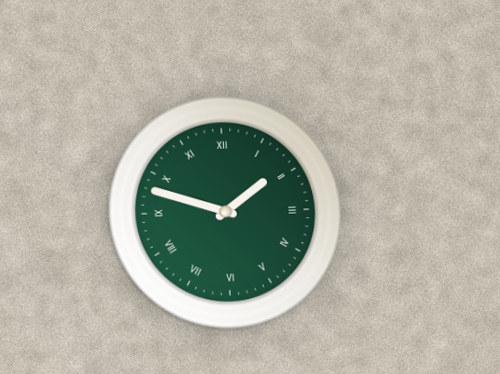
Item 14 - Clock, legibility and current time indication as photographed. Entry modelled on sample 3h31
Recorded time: 1h48
